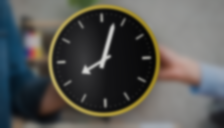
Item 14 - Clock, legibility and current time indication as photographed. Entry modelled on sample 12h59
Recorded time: 8h03
